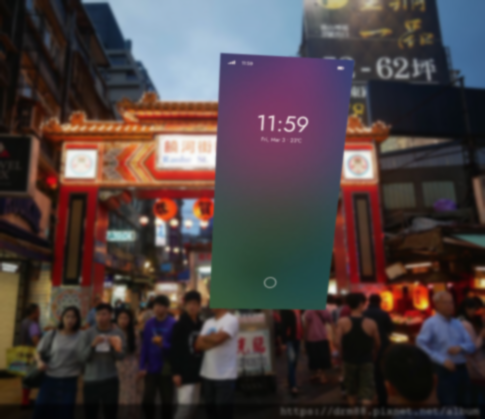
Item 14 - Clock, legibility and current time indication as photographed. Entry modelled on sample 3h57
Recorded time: 11h59
